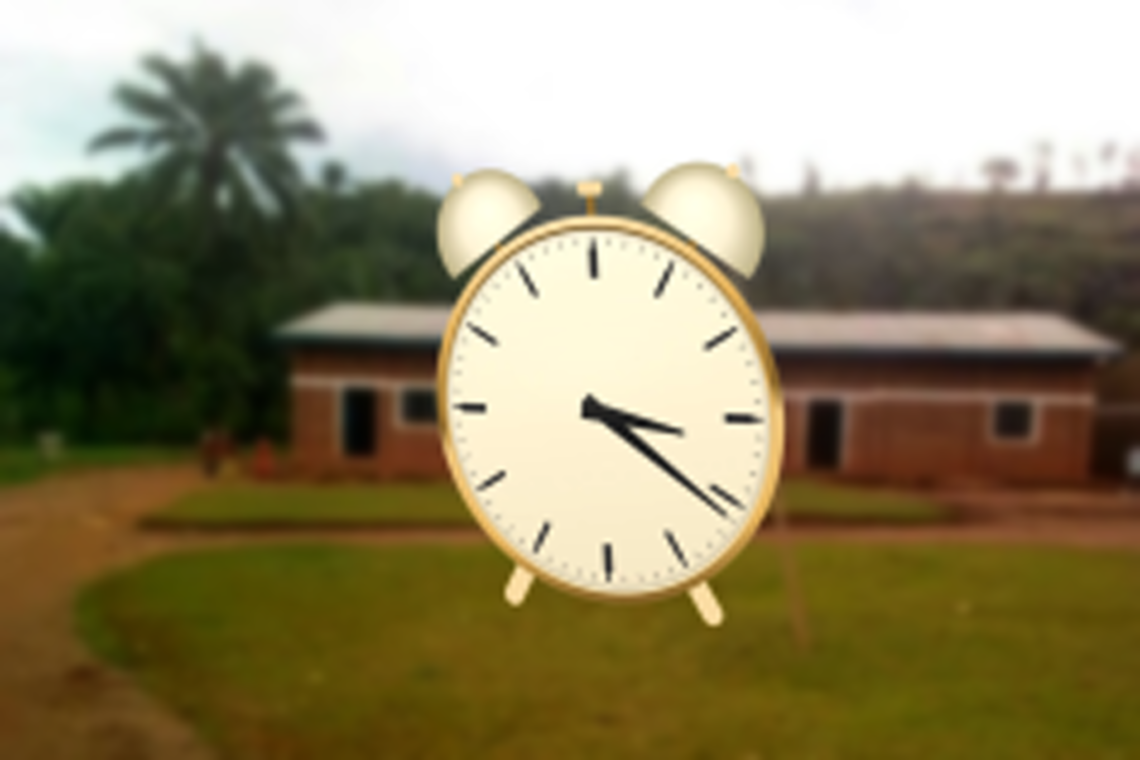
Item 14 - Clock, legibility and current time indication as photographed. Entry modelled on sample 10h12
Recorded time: 3h21
